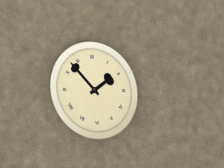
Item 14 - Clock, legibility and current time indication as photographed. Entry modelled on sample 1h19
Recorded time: 1h53
